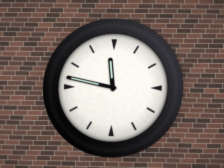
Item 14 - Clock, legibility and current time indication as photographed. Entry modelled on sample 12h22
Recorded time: 11h47
